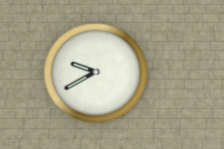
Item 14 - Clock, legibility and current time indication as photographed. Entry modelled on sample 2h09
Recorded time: 9h40
